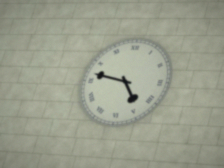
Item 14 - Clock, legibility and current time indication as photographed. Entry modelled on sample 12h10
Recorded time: 4h47
